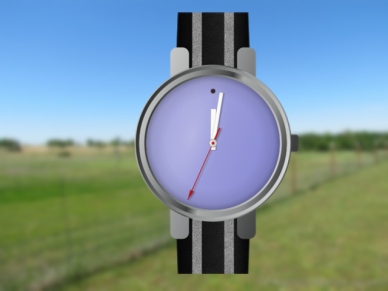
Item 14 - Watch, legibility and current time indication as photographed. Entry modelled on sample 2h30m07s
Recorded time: 12h01m34s
